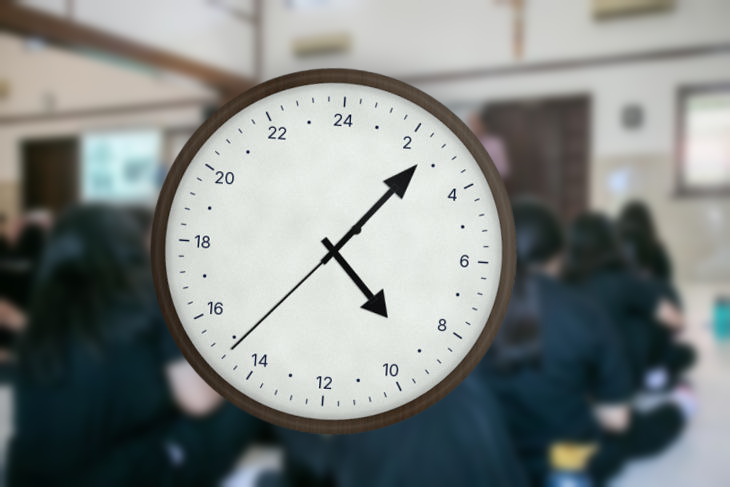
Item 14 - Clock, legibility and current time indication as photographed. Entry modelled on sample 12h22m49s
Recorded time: 9h06m37s
